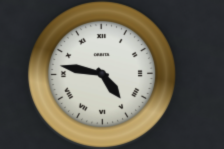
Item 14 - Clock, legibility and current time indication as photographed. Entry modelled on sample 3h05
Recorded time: 4h47
